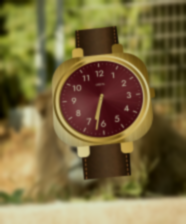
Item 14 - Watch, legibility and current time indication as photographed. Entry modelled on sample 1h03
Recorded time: 6h32
